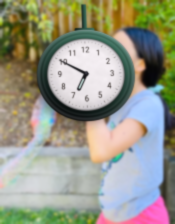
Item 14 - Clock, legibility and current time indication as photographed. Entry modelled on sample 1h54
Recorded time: 6h50
